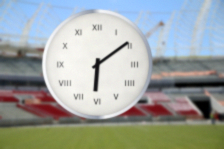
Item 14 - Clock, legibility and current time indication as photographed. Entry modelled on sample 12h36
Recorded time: 6h09
